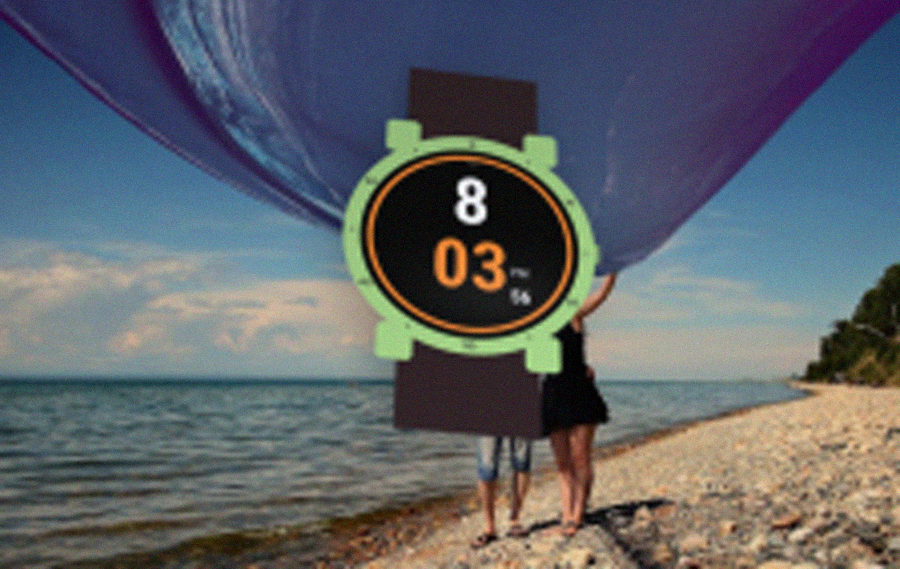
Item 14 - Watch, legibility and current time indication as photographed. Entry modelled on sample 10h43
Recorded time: 8h03
